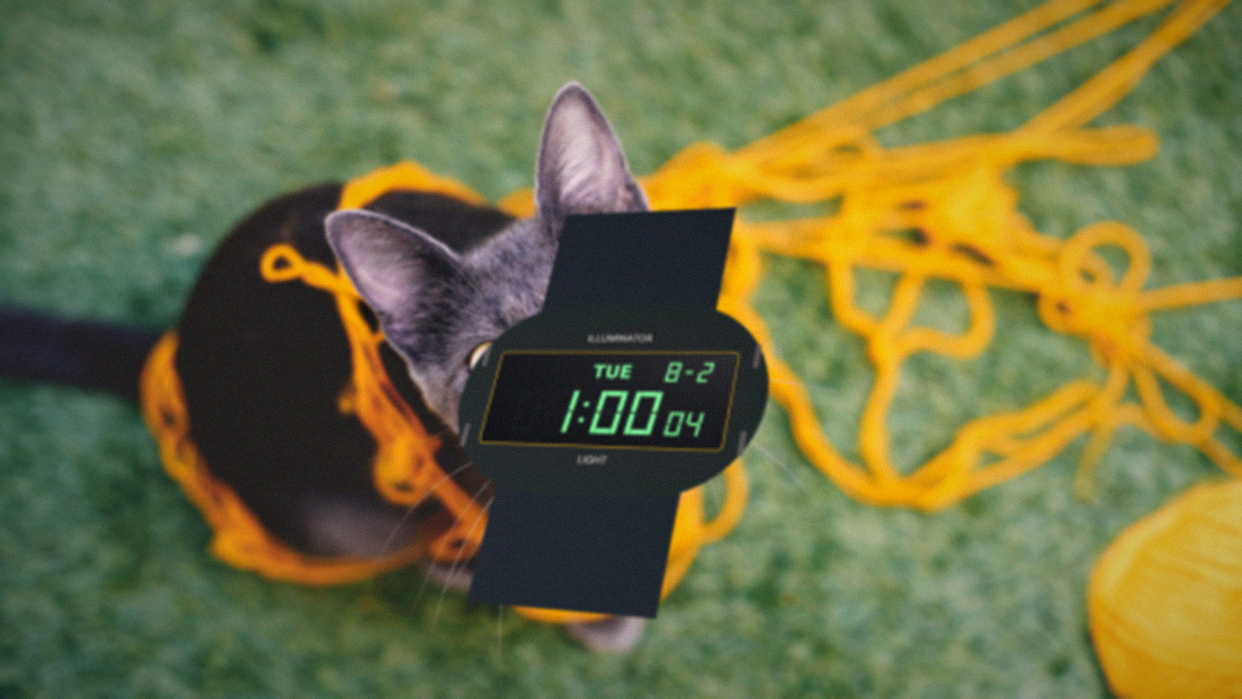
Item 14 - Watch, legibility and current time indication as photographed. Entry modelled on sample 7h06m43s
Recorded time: 1h00m04s
